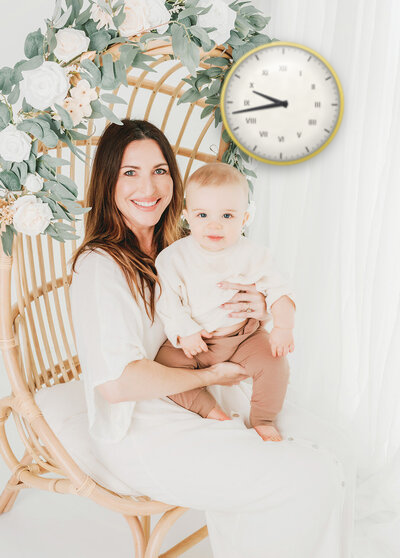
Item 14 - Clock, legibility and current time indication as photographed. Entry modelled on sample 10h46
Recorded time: 9h43
